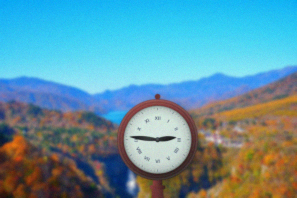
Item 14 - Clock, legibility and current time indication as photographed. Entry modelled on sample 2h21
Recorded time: 2h46
